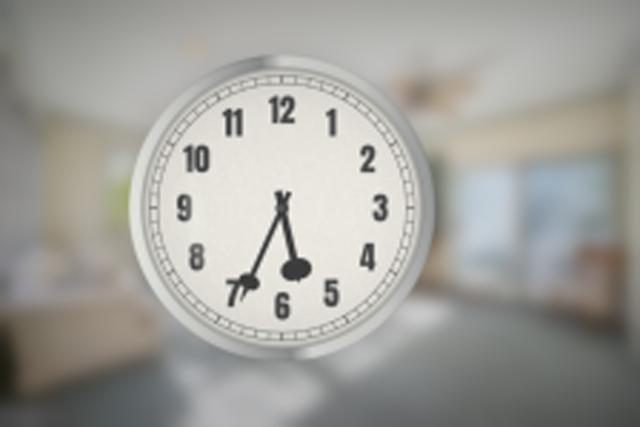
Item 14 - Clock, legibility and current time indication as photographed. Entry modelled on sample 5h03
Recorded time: 5h34
